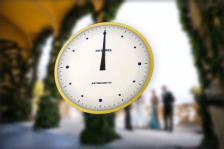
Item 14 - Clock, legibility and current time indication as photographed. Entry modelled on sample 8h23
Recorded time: 12h00
